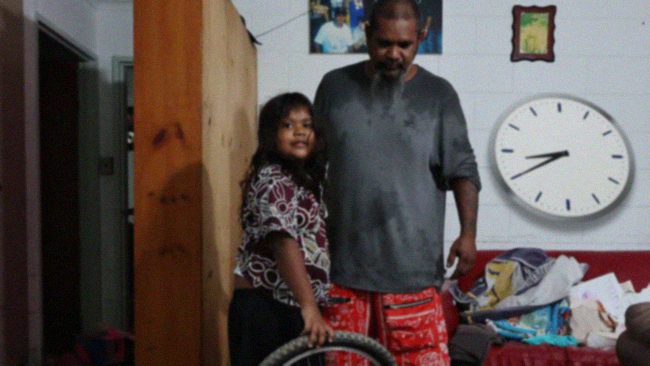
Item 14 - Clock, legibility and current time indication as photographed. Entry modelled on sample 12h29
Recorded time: 8h40
